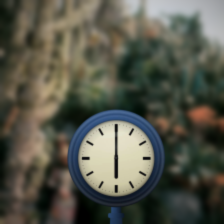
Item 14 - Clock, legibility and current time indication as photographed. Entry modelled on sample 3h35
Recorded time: 6h00
